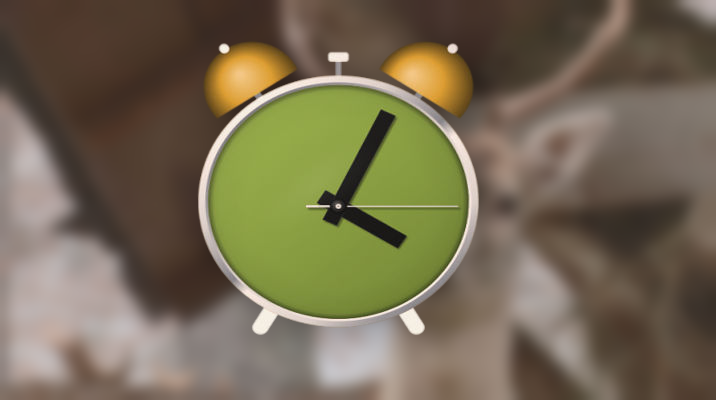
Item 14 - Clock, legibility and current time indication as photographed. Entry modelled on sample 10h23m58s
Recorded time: 4h04m15s
